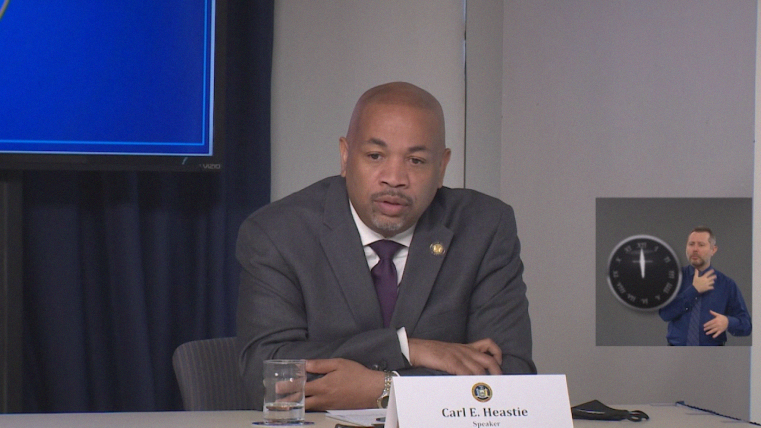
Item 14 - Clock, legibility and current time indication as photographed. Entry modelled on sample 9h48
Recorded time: 12h00
